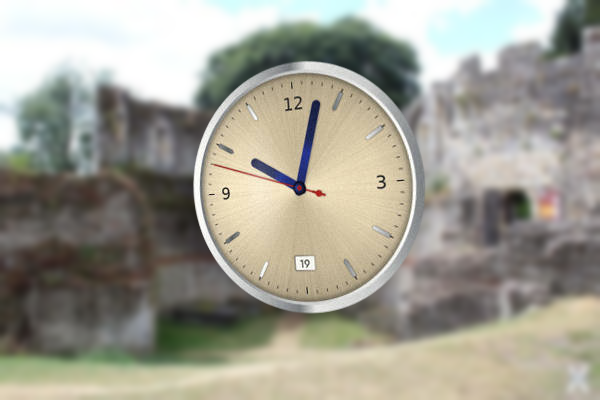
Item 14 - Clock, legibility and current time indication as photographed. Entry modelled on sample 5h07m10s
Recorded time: 10h02m48s
